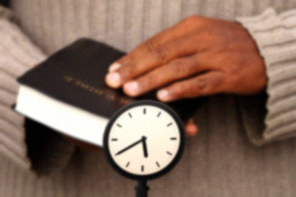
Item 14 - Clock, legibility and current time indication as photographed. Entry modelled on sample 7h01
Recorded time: 5h40
